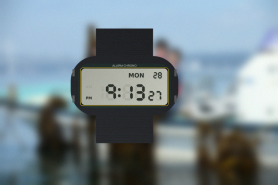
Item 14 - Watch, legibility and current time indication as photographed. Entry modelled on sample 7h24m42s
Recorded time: 9h13m27s
